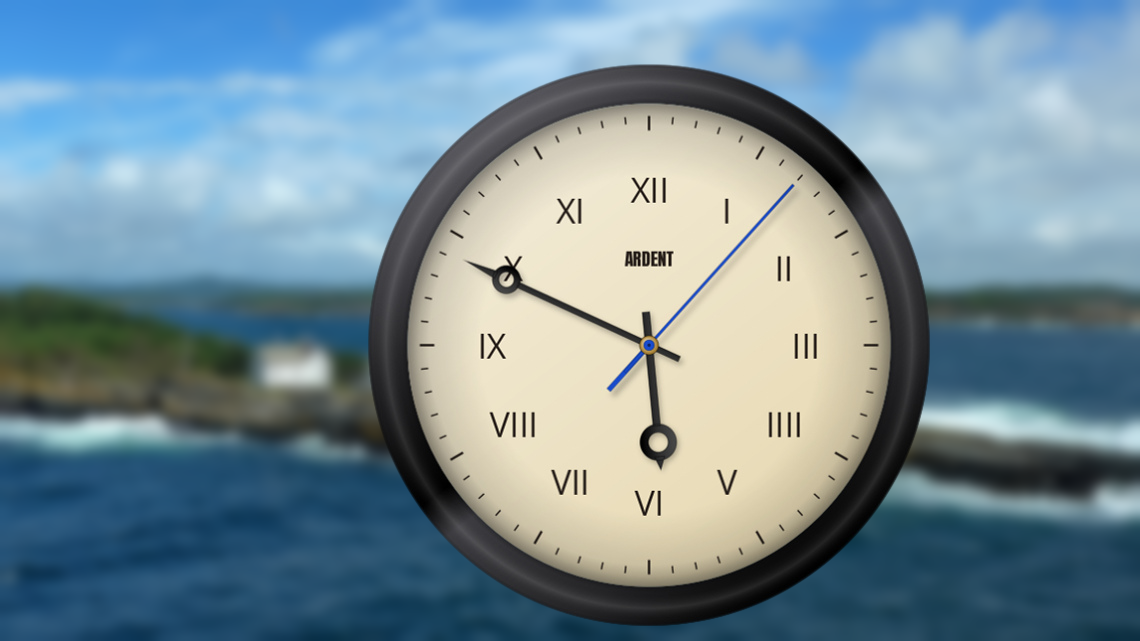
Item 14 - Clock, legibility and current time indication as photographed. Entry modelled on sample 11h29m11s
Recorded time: 5h49m07s
